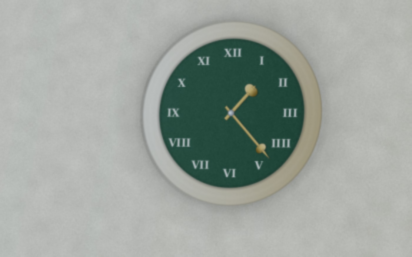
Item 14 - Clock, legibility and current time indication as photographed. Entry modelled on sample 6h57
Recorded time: 1h23
